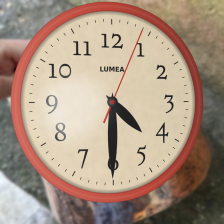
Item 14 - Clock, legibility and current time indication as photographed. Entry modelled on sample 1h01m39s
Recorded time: 4h30m04s
